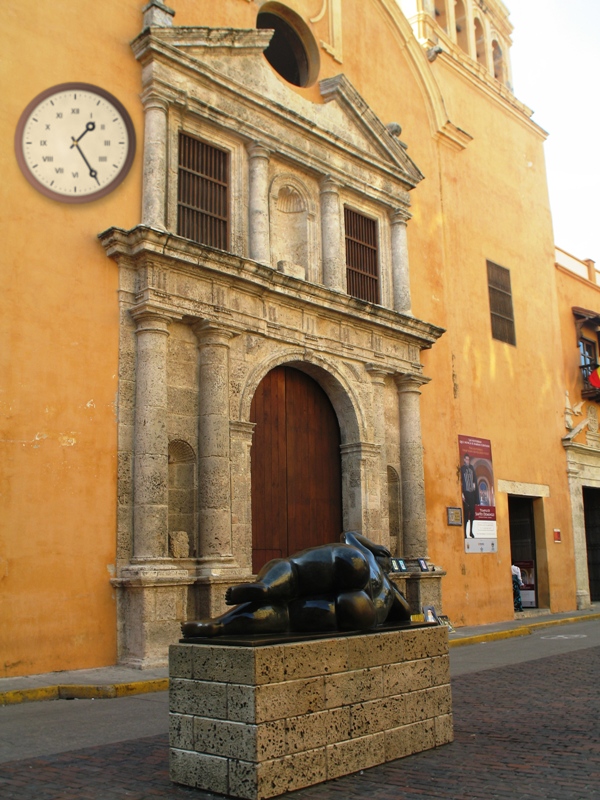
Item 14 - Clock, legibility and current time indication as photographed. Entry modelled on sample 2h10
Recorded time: 1h25
